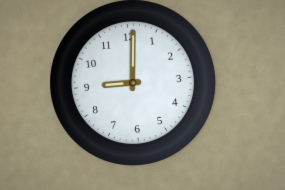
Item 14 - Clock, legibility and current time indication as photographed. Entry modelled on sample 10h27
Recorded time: 9h01
